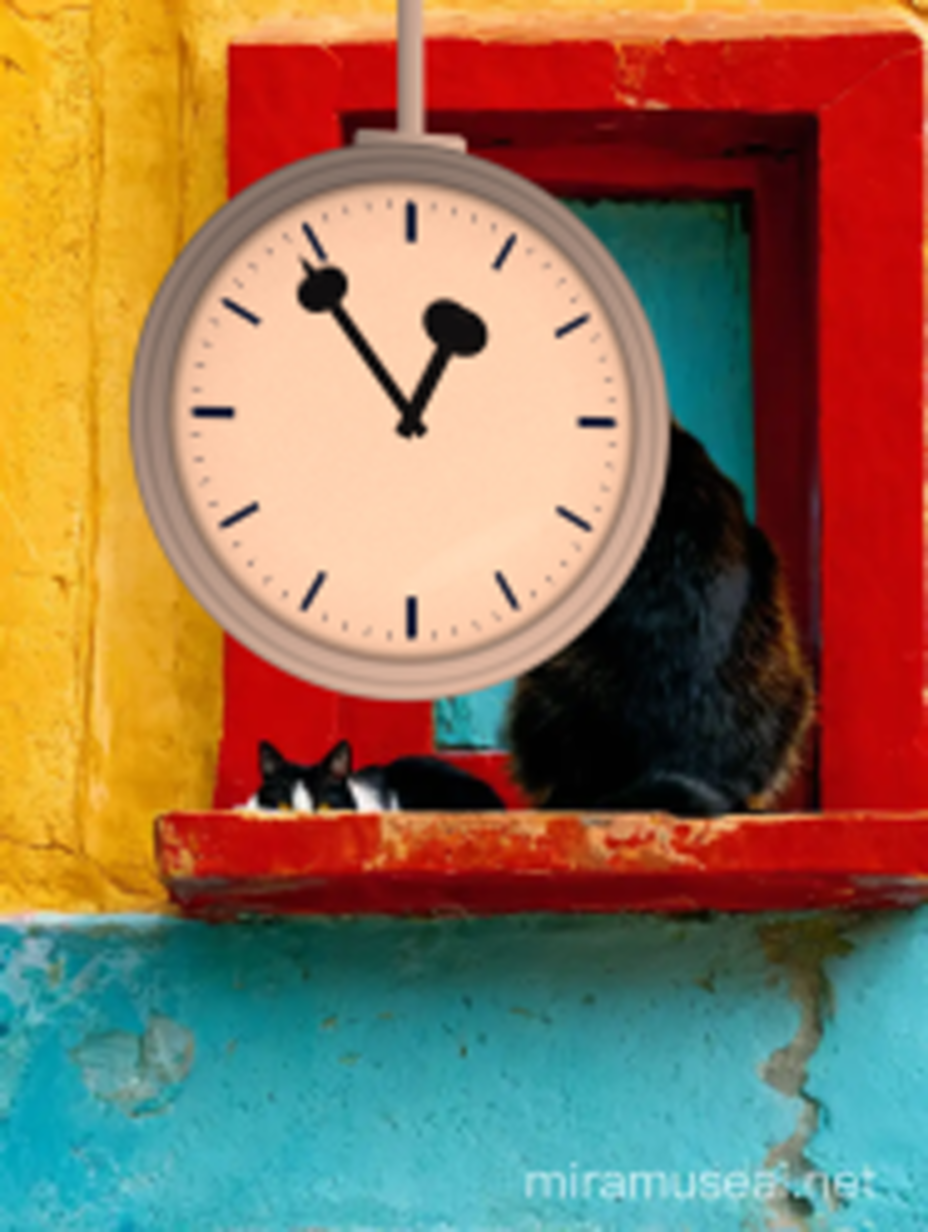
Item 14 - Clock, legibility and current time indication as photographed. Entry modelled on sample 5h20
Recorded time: 12h54
